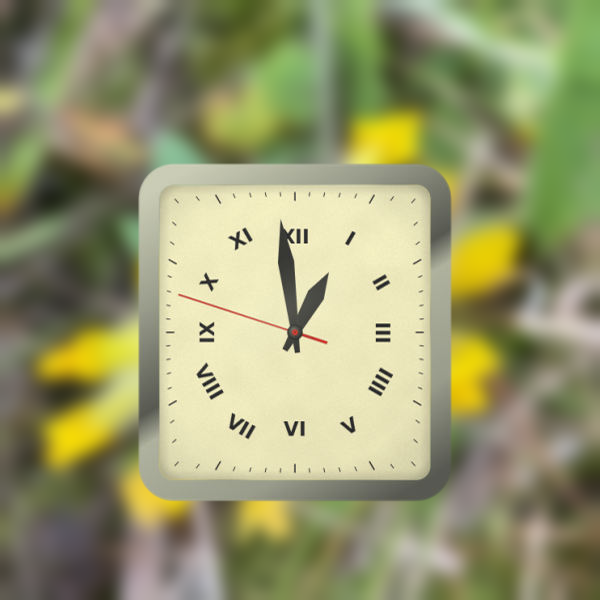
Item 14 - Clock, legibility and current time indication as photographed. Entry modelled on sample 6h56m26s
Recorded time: 12h58m48s
